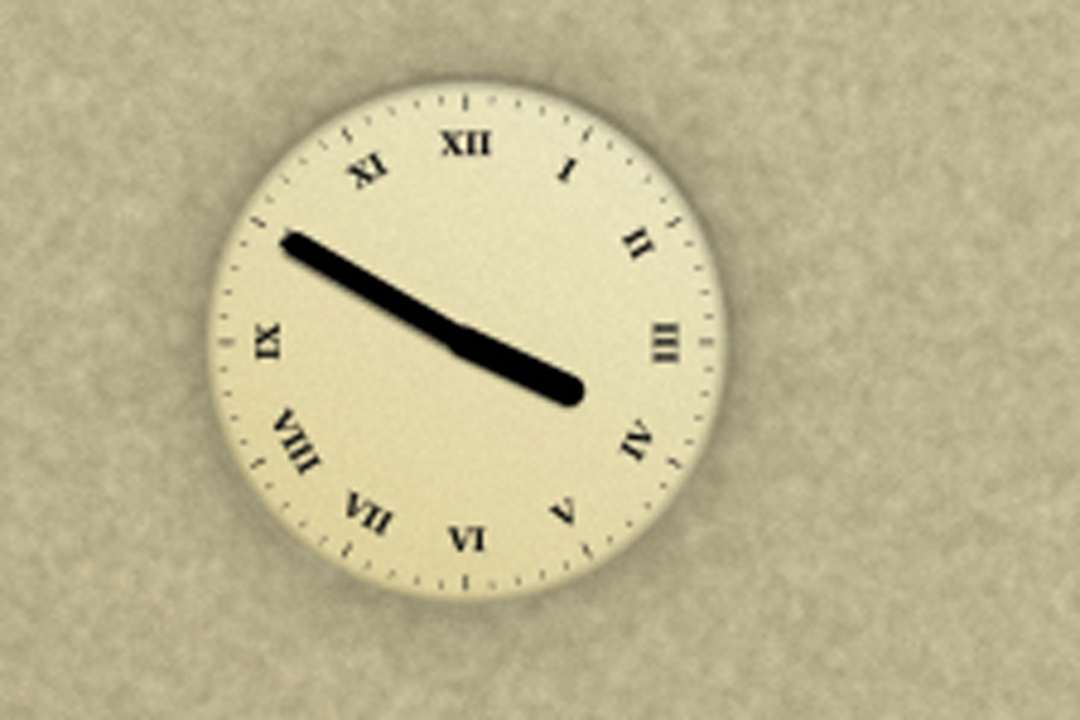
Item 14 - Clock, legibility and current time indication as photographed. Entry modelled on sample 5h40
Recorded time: 3h50
